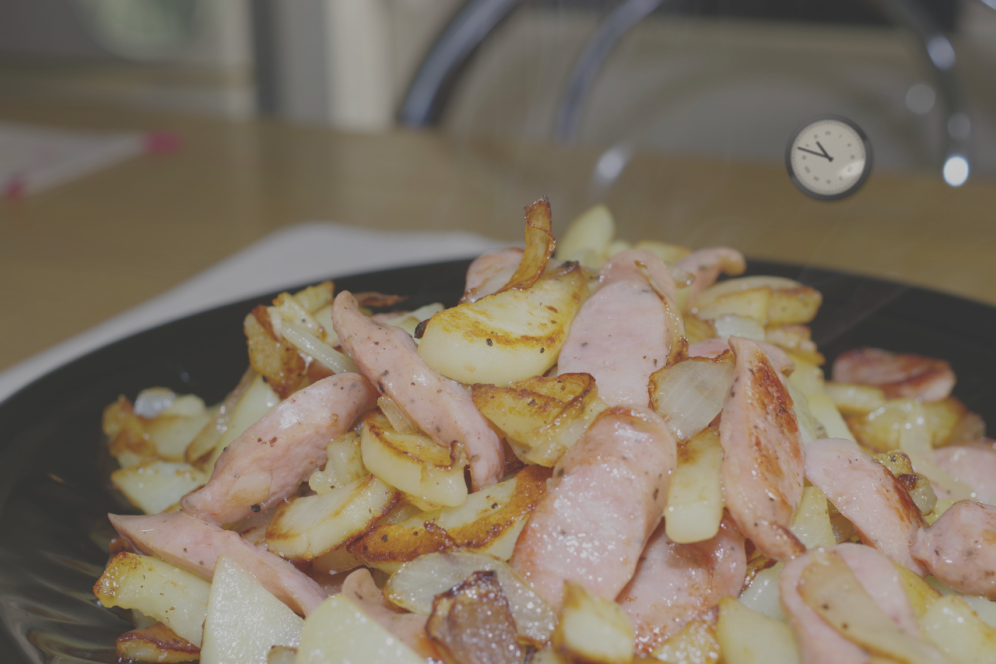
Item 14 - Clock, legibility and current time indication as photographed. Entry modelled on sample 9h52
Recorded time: 10h48
